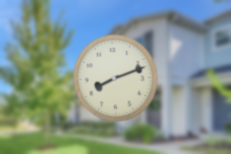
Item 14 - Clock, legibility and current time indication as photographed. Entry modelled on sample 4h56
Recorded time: 8h12
